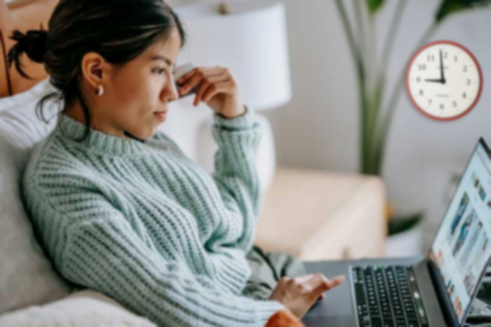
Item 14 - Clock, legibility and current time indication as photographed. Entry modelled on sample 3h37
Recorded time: 8h59
